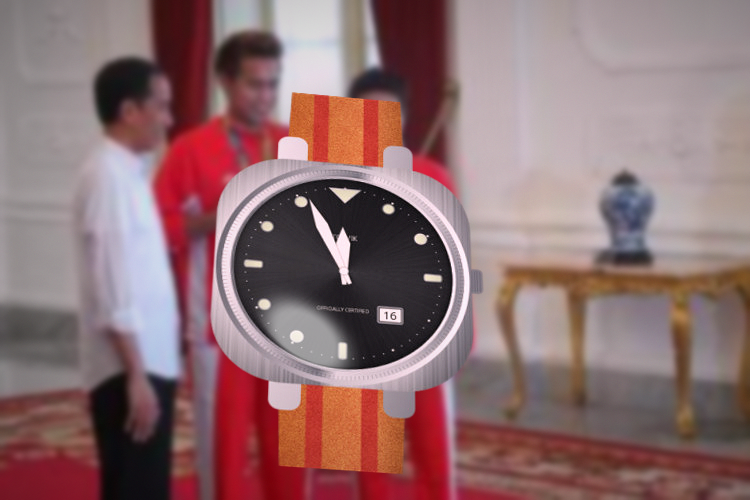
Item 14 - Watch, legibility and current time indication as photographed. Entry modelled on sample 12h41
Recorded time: 11h56
